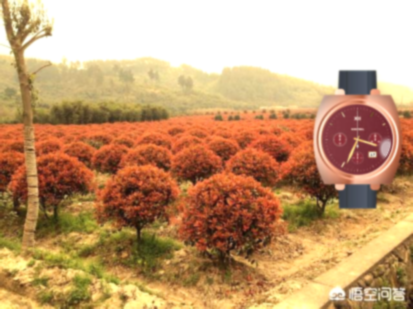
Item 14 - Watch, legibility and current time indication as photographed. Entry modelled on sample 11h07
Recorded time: 3h34
